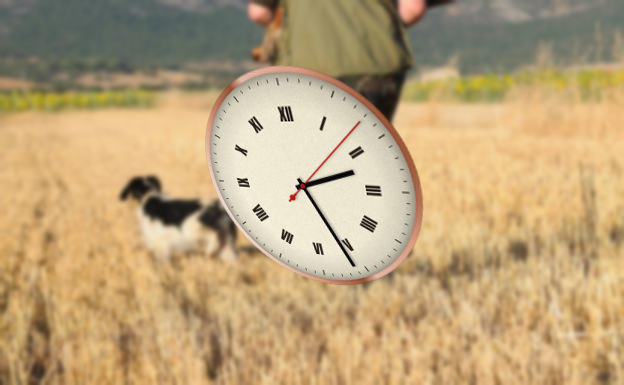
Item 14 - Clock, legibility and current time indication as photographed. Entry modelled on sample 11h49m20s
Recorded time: 2h26m08s
